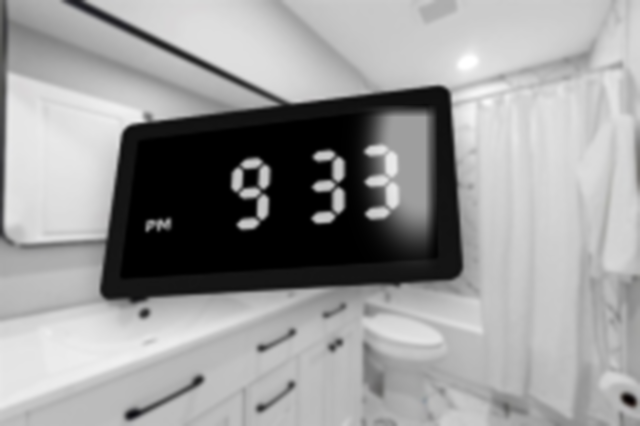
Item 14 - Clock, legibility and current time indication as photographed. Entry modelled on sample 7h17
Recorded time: 9h33
